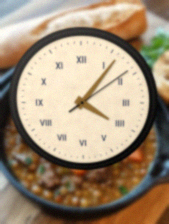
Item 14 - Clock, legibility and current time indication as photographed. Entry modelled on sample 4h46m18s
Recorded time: 4h06m09s
